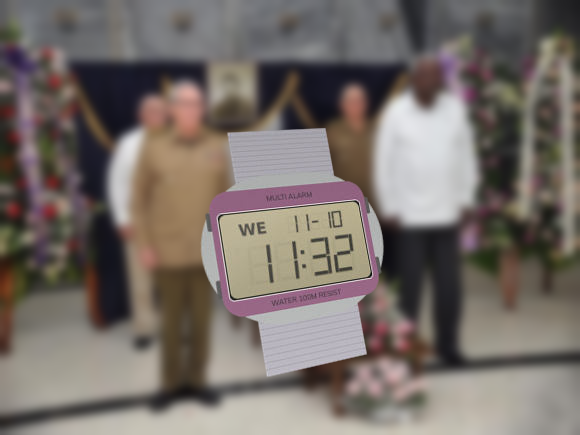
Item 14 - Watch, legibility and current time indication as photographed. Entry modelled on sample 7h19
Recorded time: 11h32
